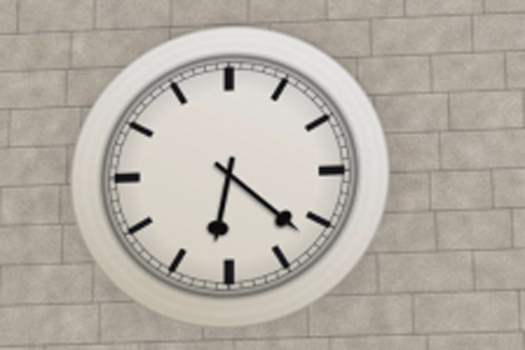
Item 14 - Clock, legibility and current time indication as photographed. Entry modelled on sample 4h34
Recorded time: 6h22
